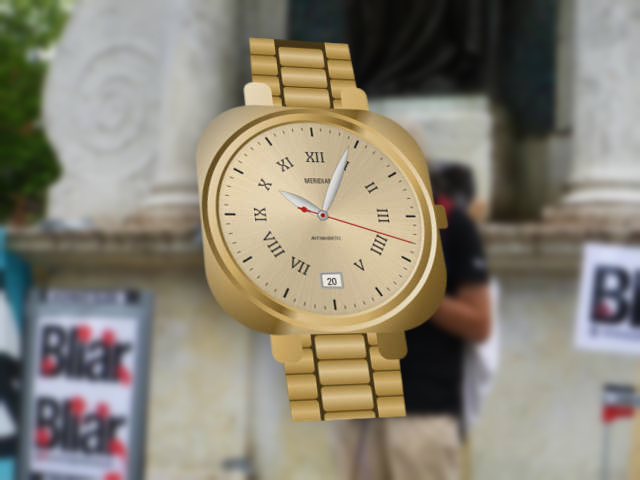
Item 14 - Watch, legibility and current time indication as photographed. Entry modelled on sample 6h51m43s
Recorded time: 10h04m18s
